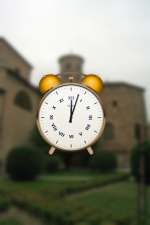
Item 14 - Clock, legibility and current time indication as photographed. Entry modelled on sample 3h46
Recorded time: 12h03
